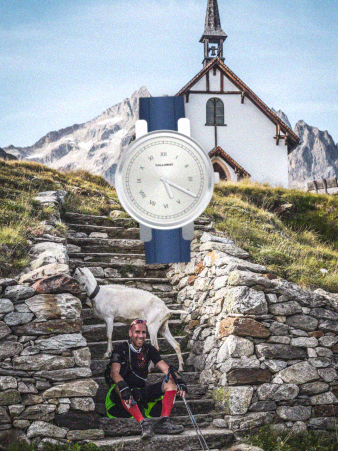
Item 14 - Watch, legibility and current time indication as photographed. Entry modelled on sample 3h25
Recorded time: 5h20
